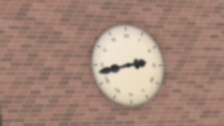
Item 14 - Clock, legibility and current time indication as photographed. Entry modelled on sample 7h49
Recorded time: 2h43
